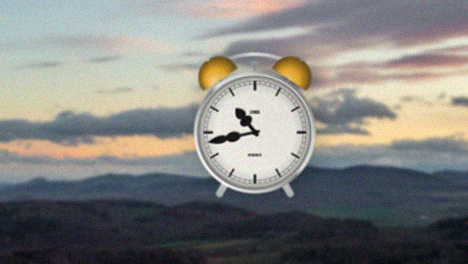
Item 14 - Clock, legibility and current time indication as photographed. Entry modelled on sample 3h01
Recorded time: 10h43
